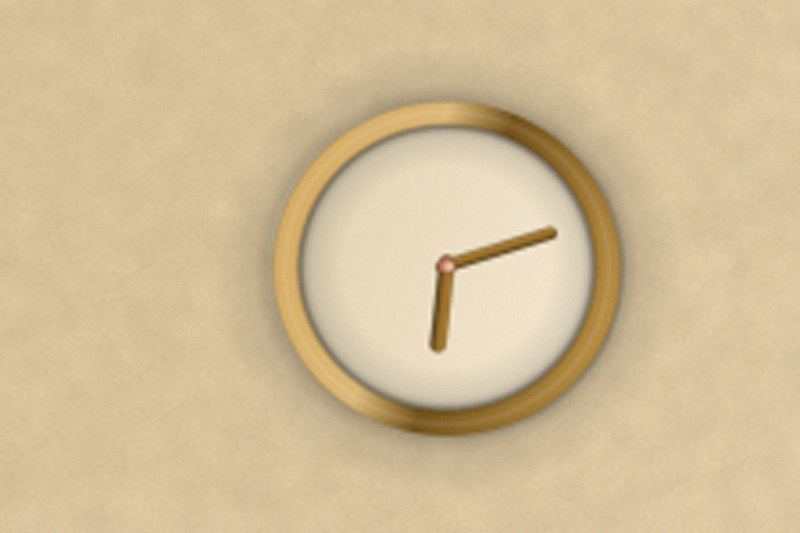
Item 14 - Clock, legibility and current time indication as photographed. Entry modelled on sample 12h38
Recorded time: 6h12
